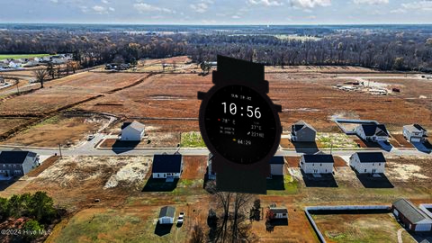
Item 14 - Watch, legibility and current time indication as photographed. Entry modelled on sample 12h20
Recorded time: 10h56
